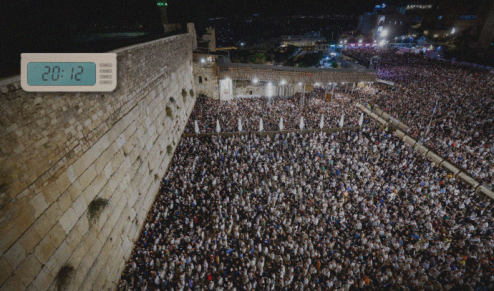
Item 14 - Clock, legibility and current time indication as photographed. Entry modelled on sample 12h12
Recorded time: 20h12
